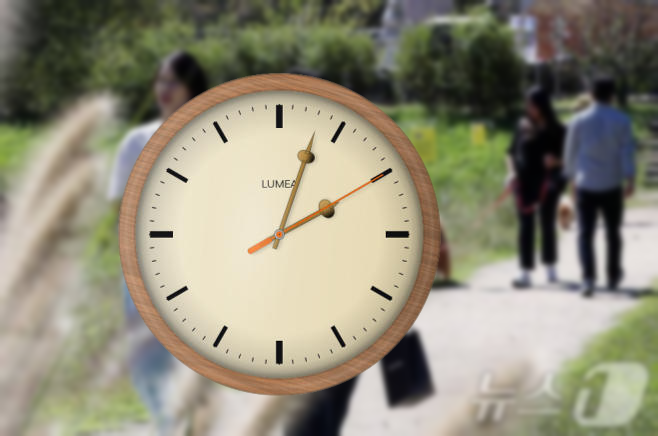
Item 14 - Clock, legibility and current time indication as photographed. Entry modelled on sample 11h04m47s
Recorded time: 2h03m10s
